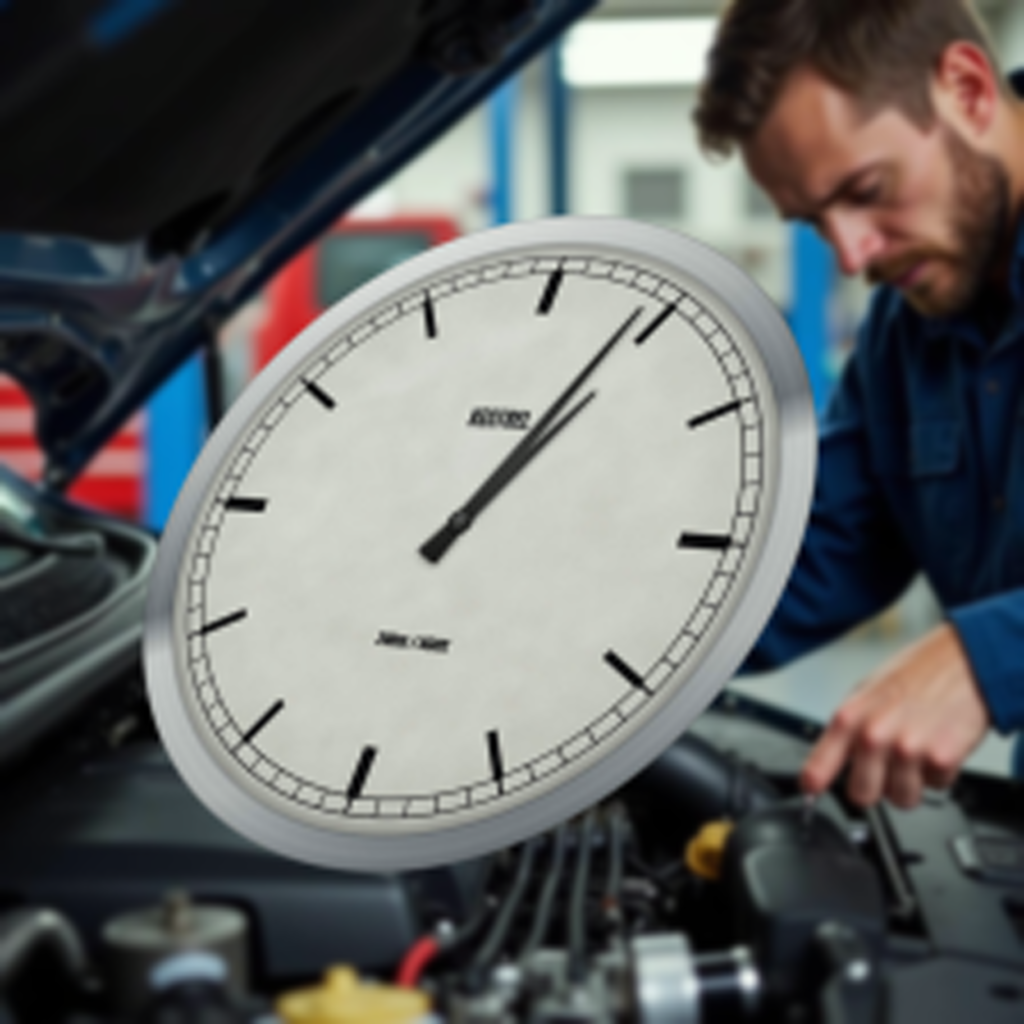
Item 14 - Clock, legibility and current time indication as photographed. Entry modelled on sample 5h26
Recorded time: 1h04
